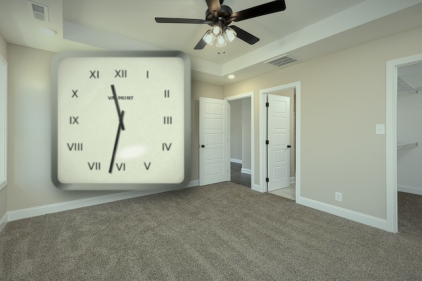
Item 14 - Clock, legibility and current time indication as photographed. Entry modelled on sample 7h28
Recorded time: 11h32
